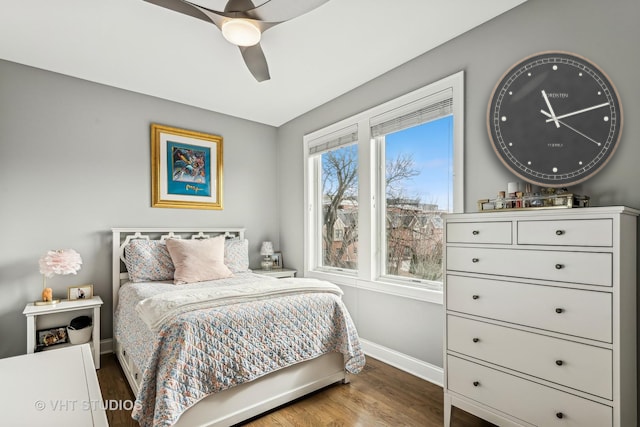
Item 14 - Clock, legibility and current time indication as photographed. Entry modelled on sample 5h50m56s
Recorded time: 11h12m20s
